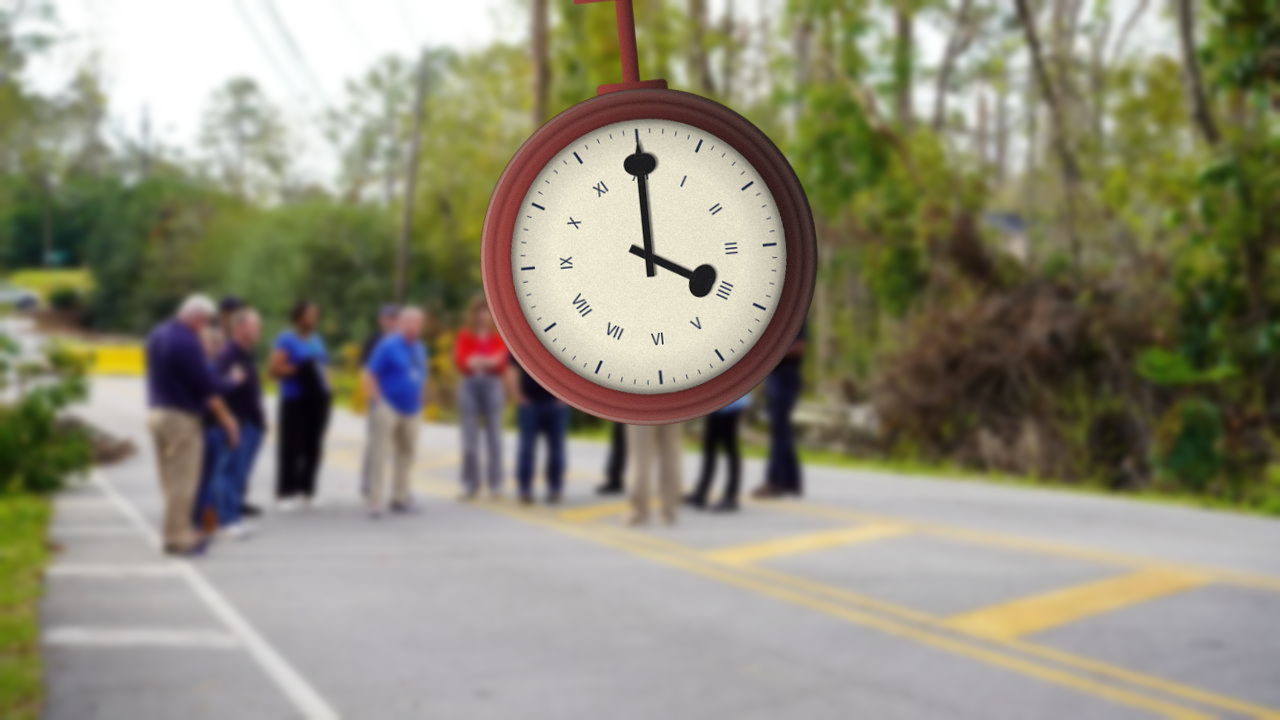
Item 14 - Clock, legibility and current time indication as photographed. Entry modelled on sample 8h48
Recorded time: 4h00
